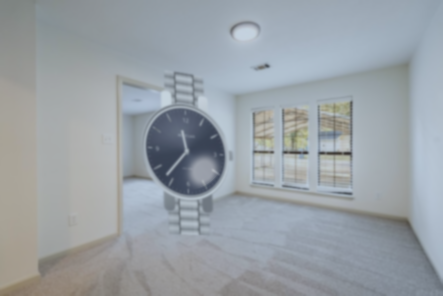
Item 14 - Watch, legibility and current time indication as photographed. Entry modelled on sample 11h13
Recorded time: 11h37
